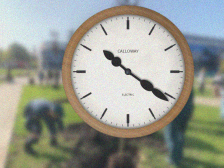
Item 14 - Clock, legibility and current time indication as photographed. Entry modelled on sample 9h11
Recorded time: 10h21
